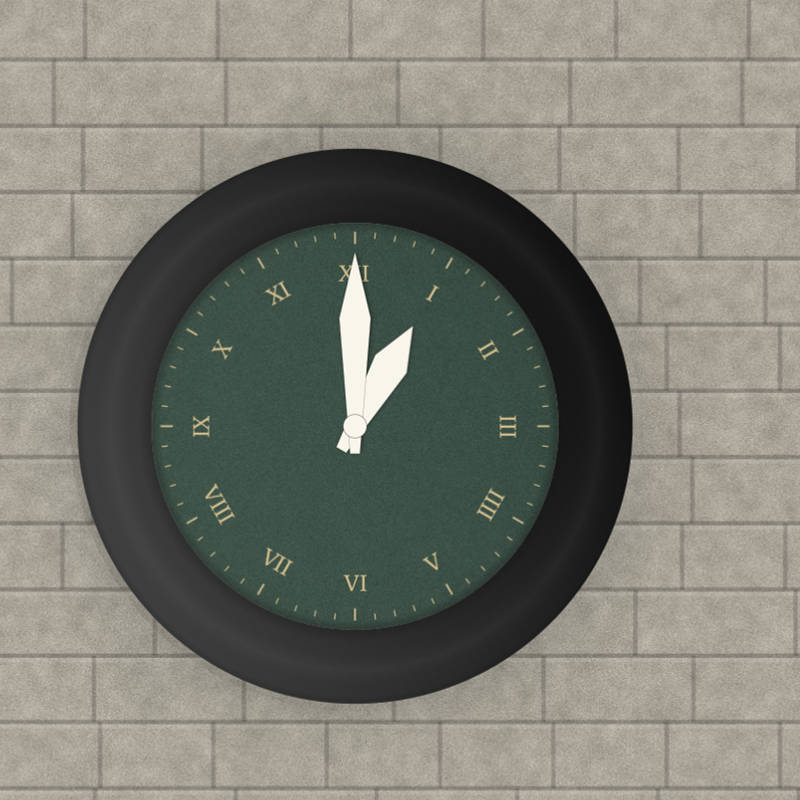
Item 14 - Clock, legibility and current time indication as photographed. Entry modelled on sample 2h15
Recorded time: 1h00
